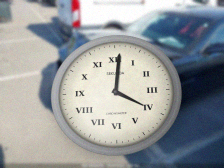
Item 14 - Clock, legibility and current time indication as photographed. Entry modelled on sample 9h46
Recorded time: 4h01
